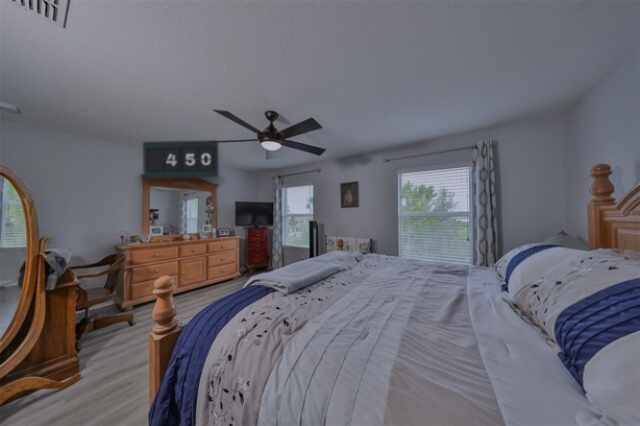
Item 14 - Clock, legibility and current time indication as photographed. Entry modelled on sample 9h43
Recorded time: 4h50
